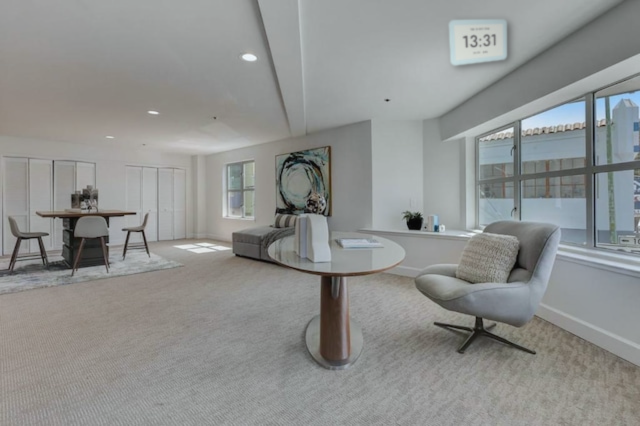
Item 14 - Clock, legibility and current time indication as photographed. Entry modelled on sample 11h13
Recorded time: 13h31
